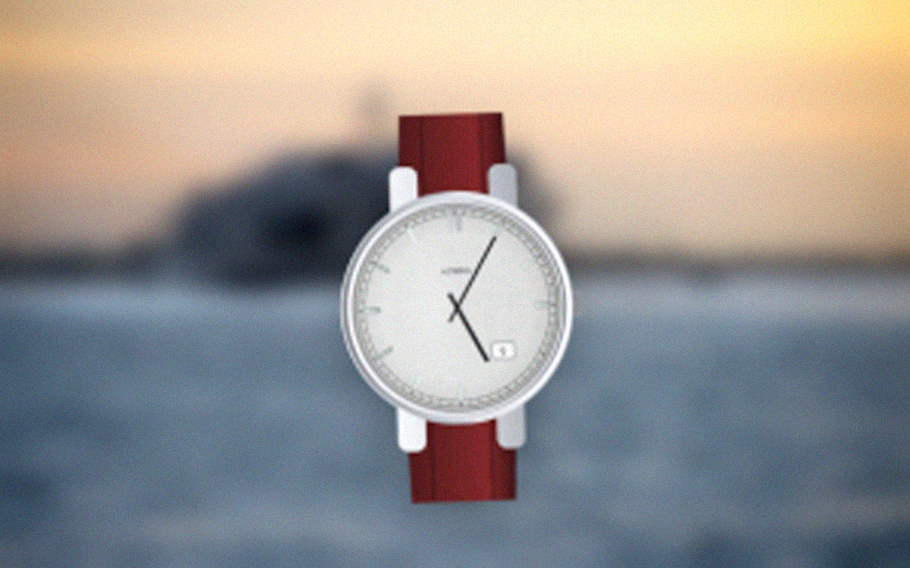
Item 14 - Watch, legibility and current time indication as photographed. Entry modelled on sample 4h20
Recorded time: 5h05
